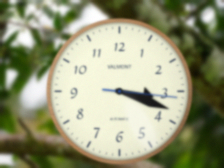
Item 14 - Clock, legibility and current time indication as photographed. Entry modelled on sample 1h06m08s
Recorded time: 3h18m16s
